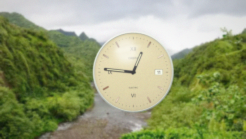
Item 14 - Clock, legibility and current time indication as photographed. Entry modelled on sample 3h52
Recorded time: 12h46
